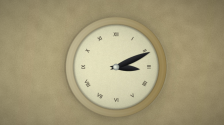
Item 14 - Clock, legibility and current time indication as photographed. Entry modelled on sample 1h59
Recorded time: 3h11
